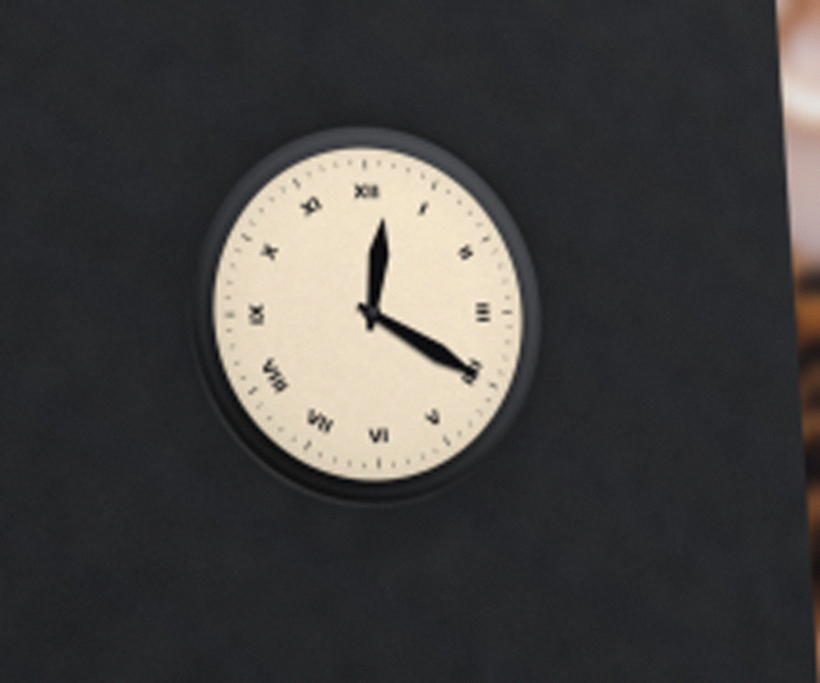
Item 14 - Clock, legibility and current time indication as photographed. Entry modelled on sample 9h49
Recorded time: 12h20
